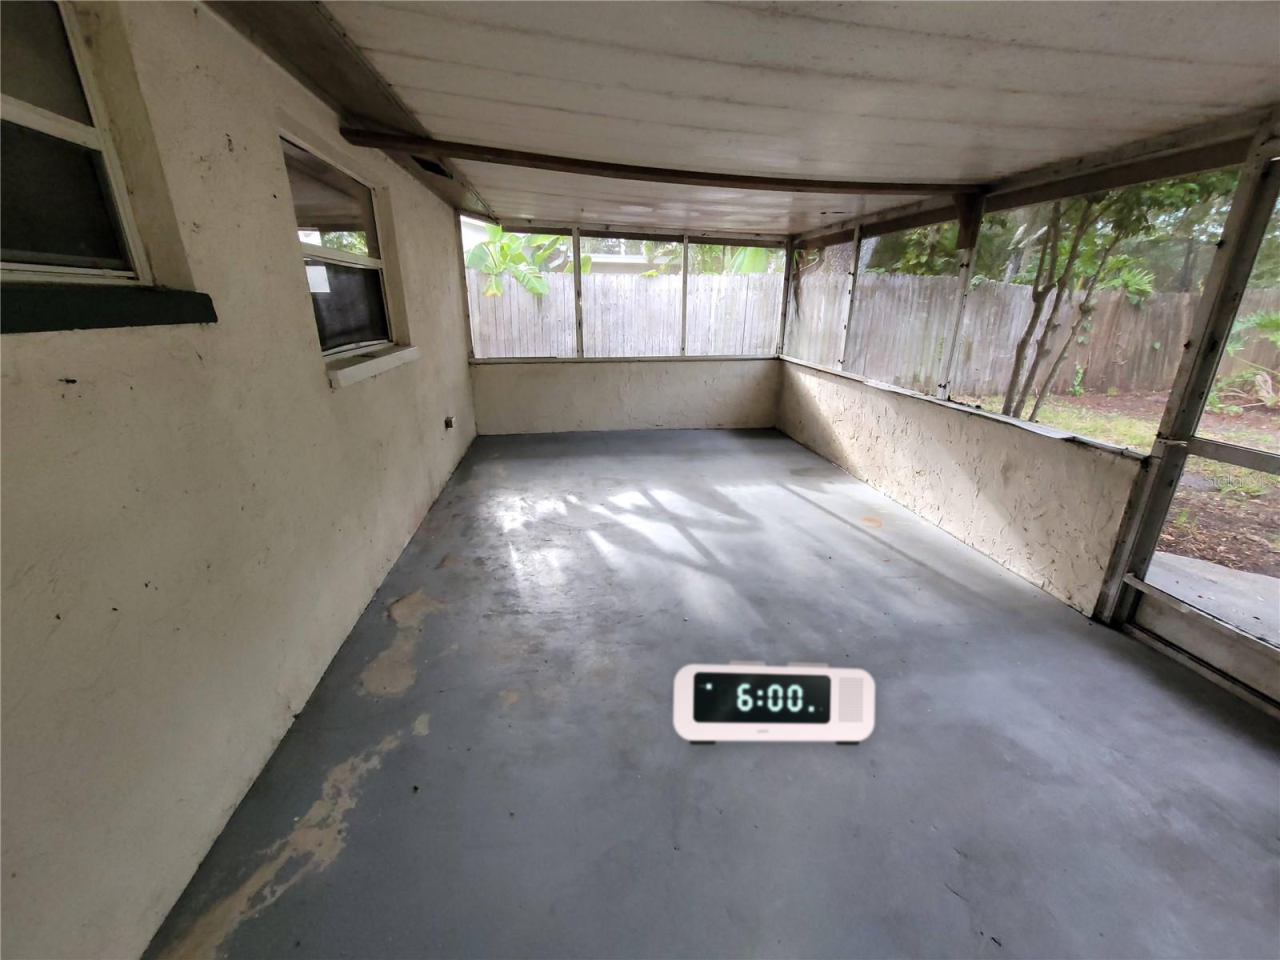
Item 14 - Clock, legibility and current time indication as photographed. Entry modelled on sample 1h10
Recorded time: 6h00
